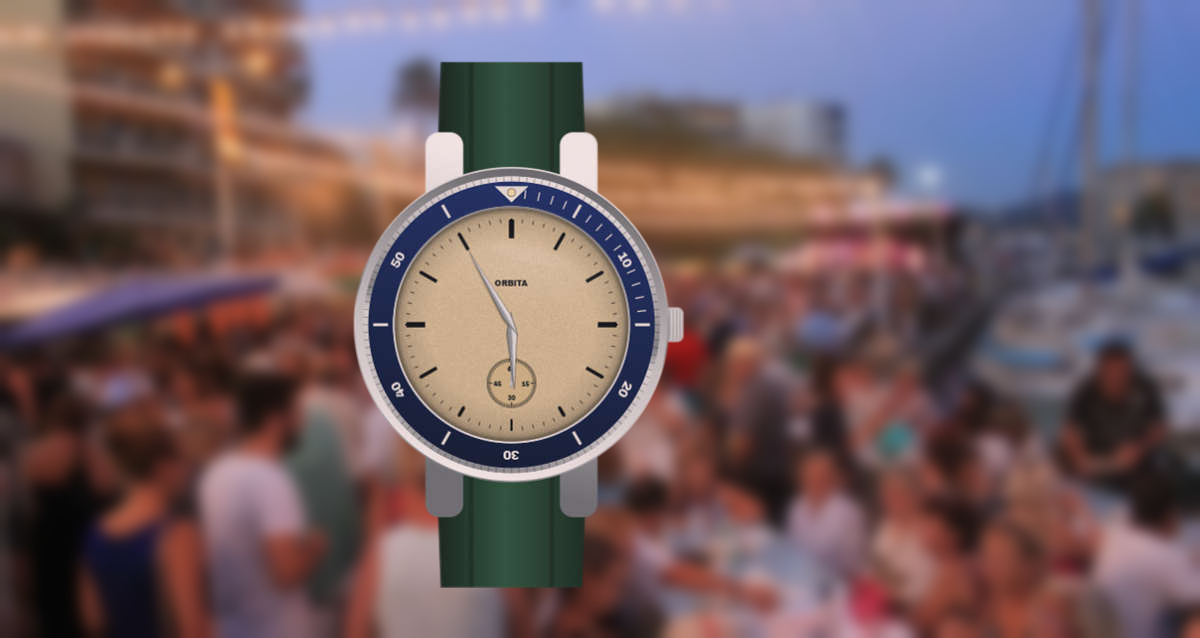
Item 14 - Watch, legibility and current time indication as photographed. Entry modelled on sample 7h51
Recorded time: 5h55
